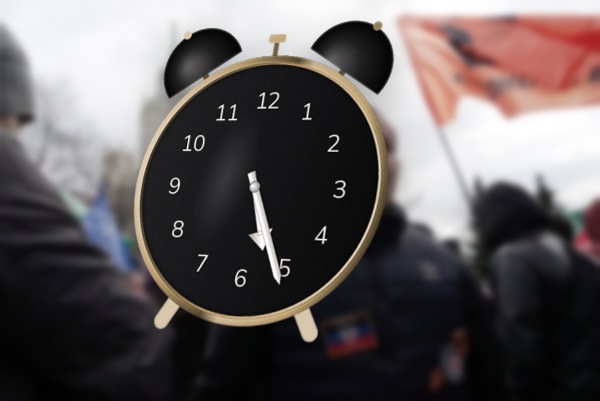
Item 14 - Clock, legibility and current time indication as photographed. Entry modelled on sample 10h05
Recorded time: 5h26
